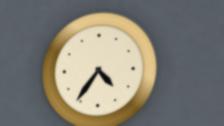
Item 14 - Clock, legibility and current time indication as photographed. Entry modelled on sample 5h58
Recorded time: 4h36
